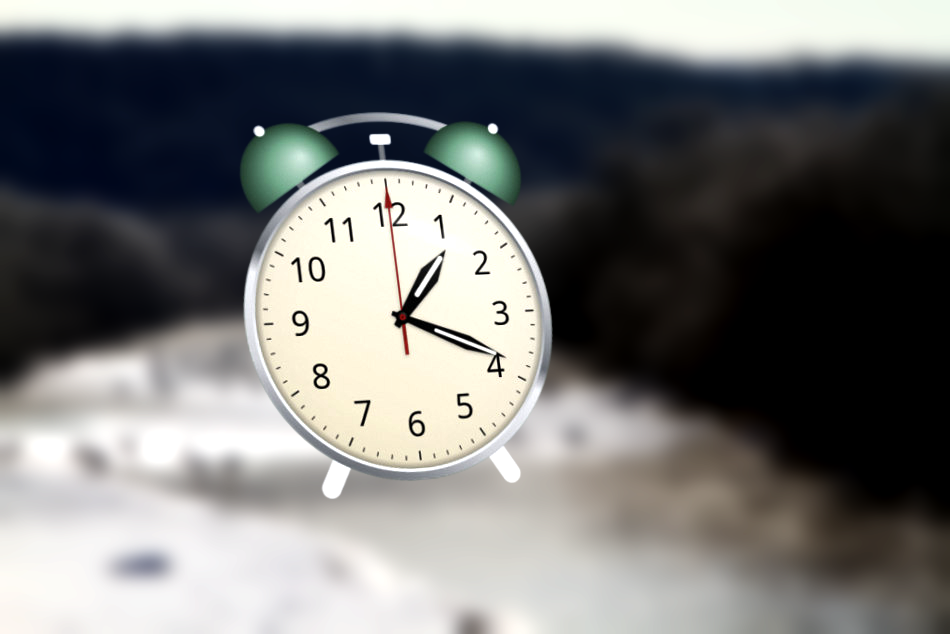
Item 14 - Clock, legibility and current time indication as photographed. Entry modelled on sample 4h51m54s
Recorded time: 1h19m00s
